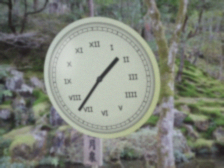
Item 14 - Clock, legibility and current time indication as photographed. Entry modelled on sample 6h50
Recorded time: 1h37
